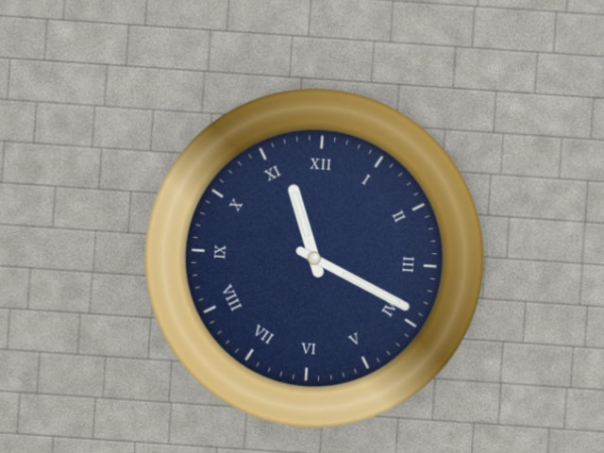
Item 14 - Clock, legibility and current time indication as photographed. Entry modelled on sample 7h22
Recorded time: 11h19
